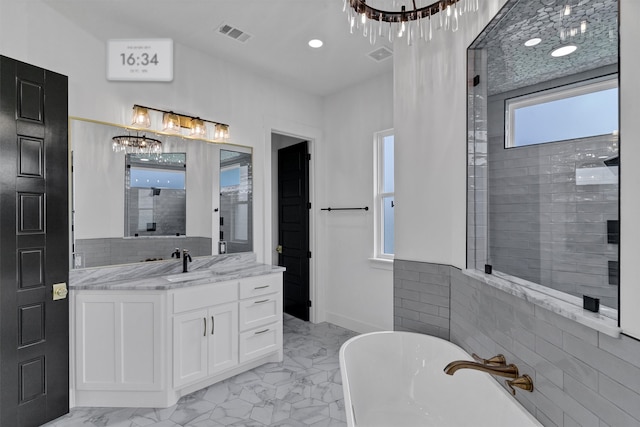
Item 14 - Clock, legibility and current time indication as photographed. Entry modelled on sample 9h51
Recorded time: 16h34
